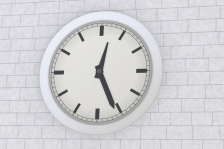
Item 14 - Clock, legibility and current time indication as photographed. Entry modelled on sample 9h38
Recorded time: 12h26
